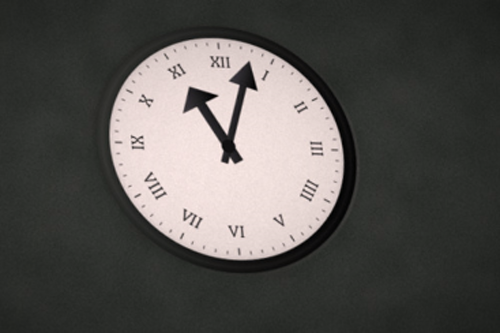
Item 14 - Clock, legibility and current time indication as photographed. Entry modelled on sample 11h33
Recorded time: 11h03
